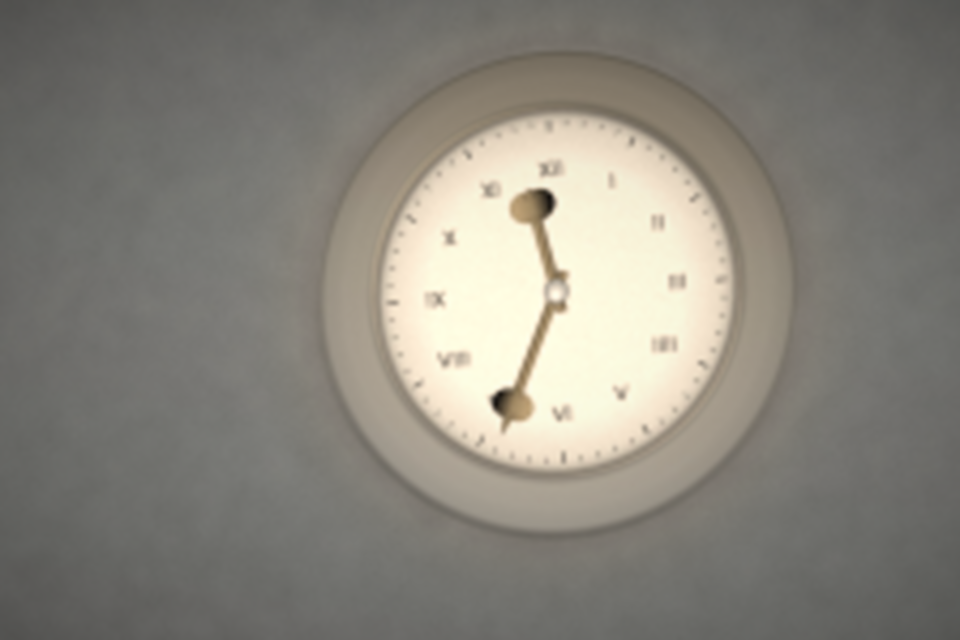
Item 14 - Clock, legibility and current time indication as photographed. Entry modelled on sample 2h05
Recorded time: 11h34
